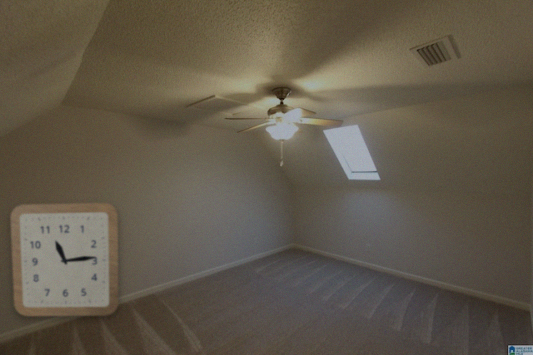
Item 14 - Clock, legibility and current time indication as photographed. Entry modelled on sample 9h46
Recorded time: 11h14
